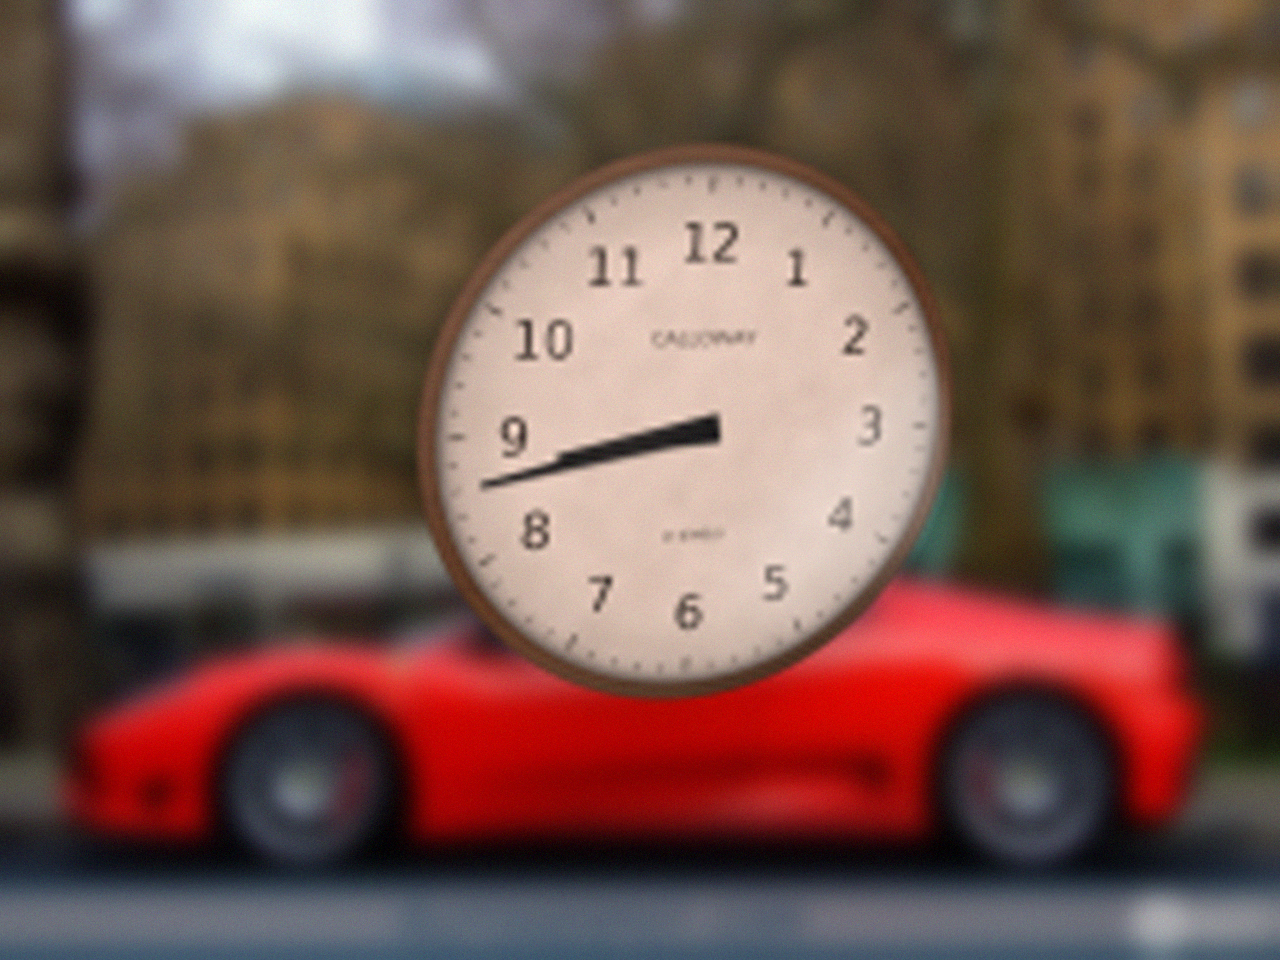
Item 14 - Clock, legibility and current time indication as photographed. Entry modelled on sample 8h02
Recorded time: 8h43
